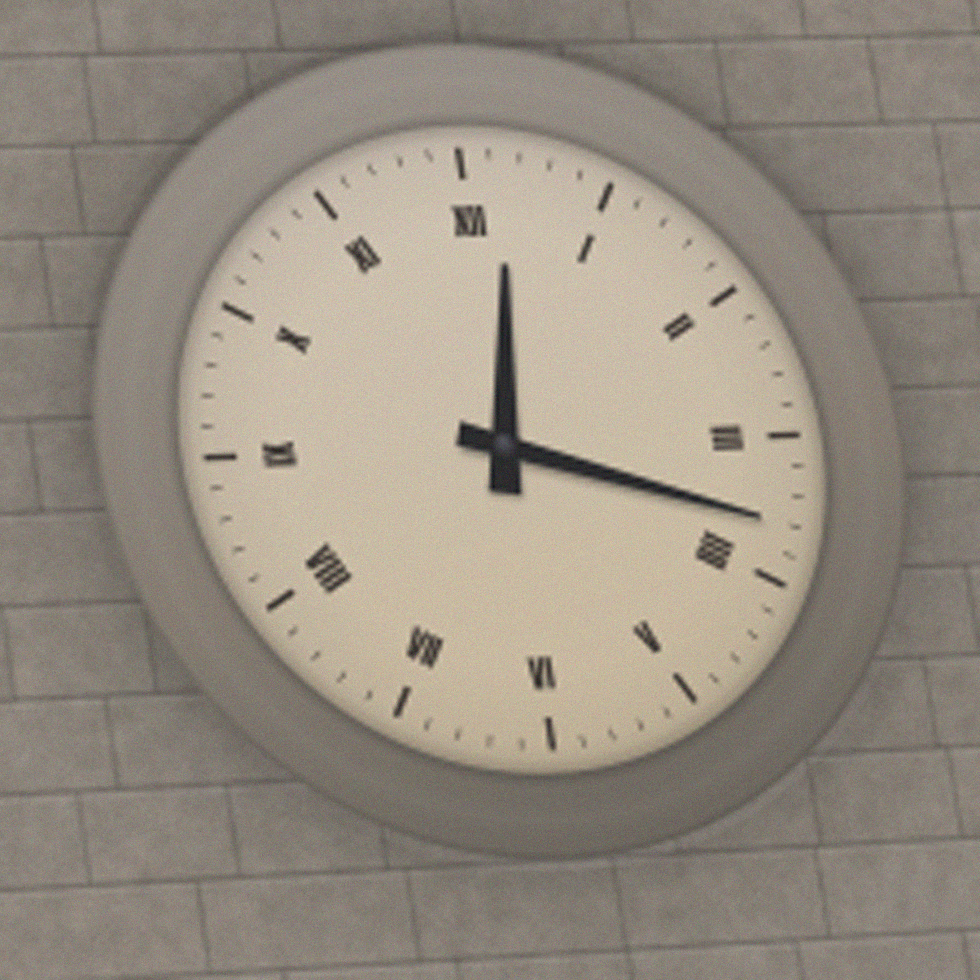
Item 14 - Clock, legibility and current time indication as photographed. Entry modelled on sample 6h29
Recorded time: 12h18
